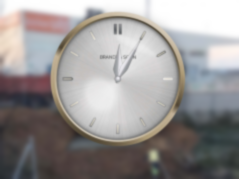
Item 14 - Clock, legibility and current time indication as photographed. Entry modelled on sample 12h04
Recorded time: 12h05
